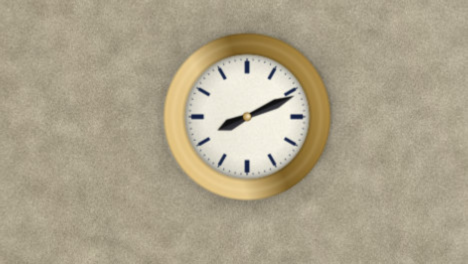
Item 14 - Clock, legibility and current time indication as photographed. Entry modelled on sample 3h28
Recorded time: 8h11
